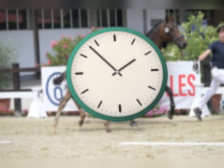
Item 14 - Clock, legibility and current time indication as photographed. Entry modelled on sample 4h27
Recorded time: 1h53
